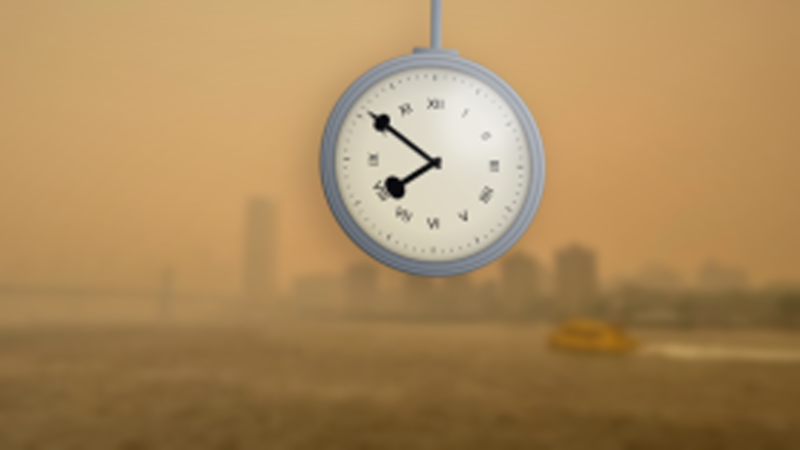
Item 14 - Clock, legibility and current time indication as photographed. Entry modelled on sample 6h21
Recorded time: 7h51
